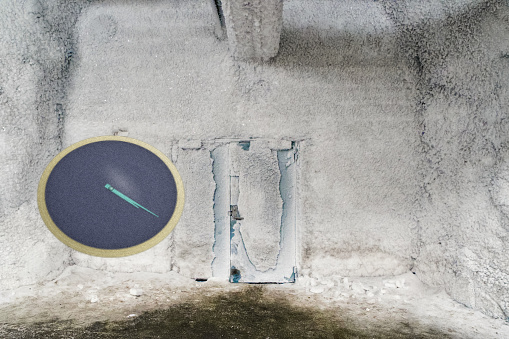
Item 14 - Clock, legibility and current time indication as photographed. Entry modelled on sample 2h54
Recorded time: 4h21
